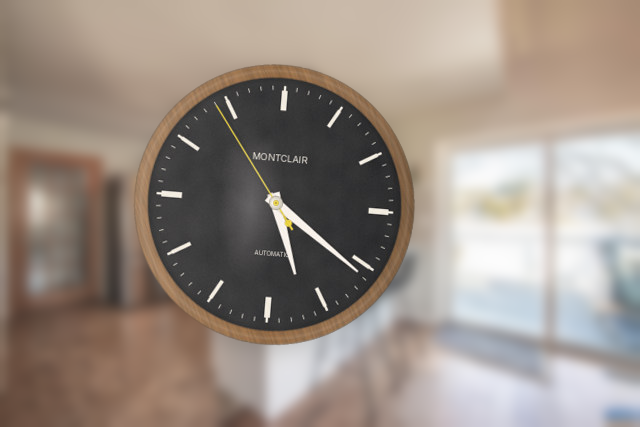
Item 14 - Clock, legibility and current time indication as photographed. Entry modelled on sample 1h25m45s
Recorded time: 5h20m54s
